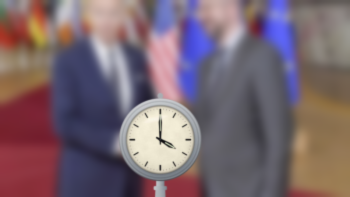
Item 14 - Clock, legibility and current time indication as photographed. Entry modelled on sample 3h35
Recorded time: 4h00
